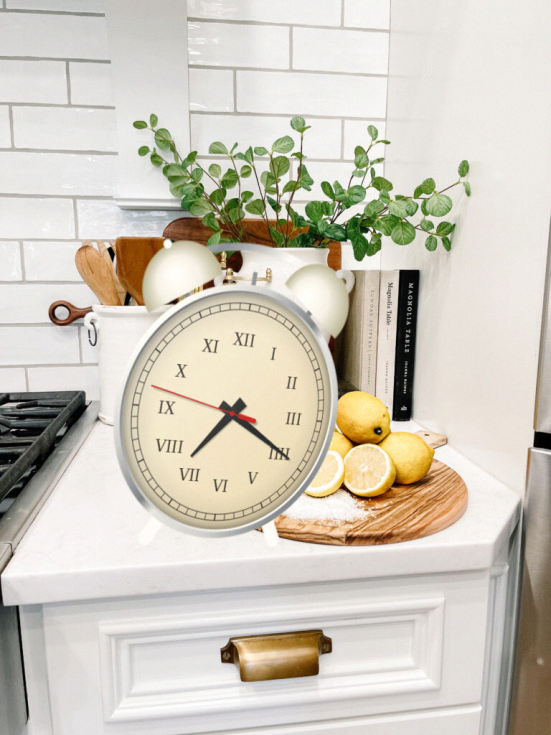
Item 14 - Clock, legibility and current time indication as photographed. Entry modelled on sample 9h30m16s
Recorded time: 7h19m47s
